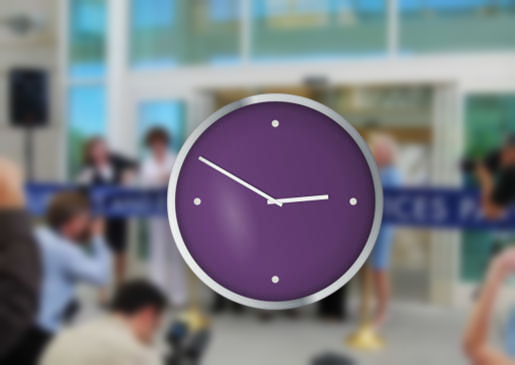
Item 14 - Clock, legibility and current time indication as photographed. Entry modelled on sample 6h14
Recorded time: 2h50
